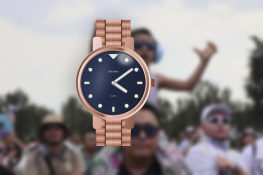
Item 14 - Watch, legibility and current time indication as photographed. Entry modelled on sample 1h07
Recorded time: 4h09
